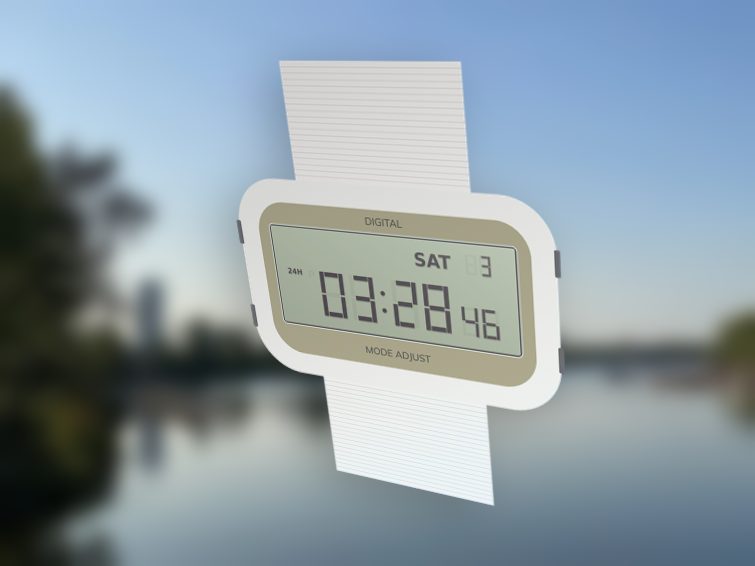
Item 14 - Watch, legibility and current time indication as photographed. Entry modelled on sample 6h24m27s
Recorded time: 3h28m46s
